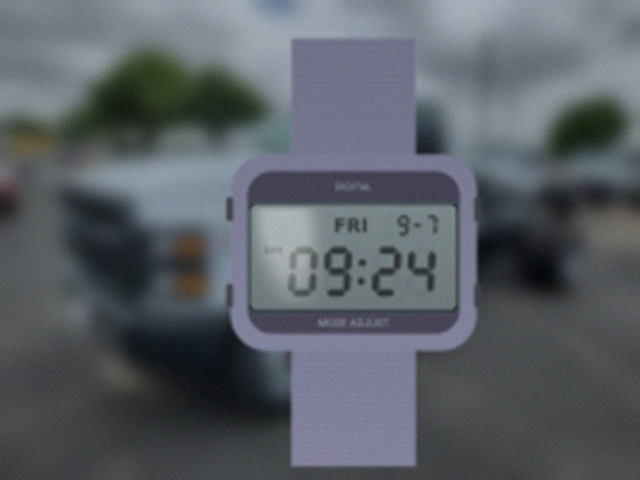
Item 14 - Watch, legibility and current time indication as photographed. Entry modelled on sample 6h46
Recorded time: 9h24
